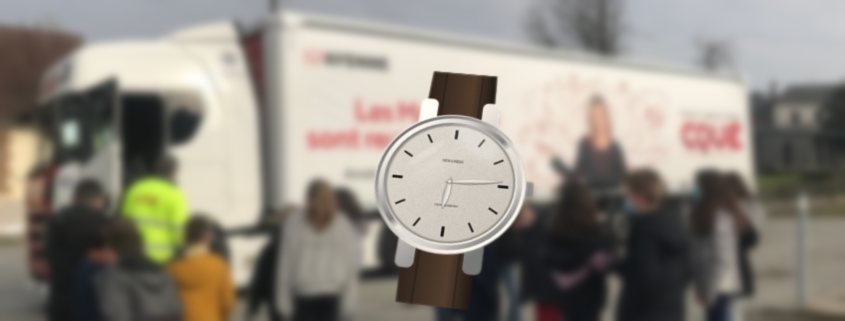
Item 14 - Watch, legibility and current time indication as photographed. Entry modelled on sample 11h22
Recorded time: 6h14
